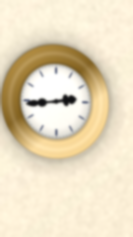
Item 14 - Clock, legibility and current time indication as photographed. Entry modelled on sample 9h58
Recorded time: 2h44
